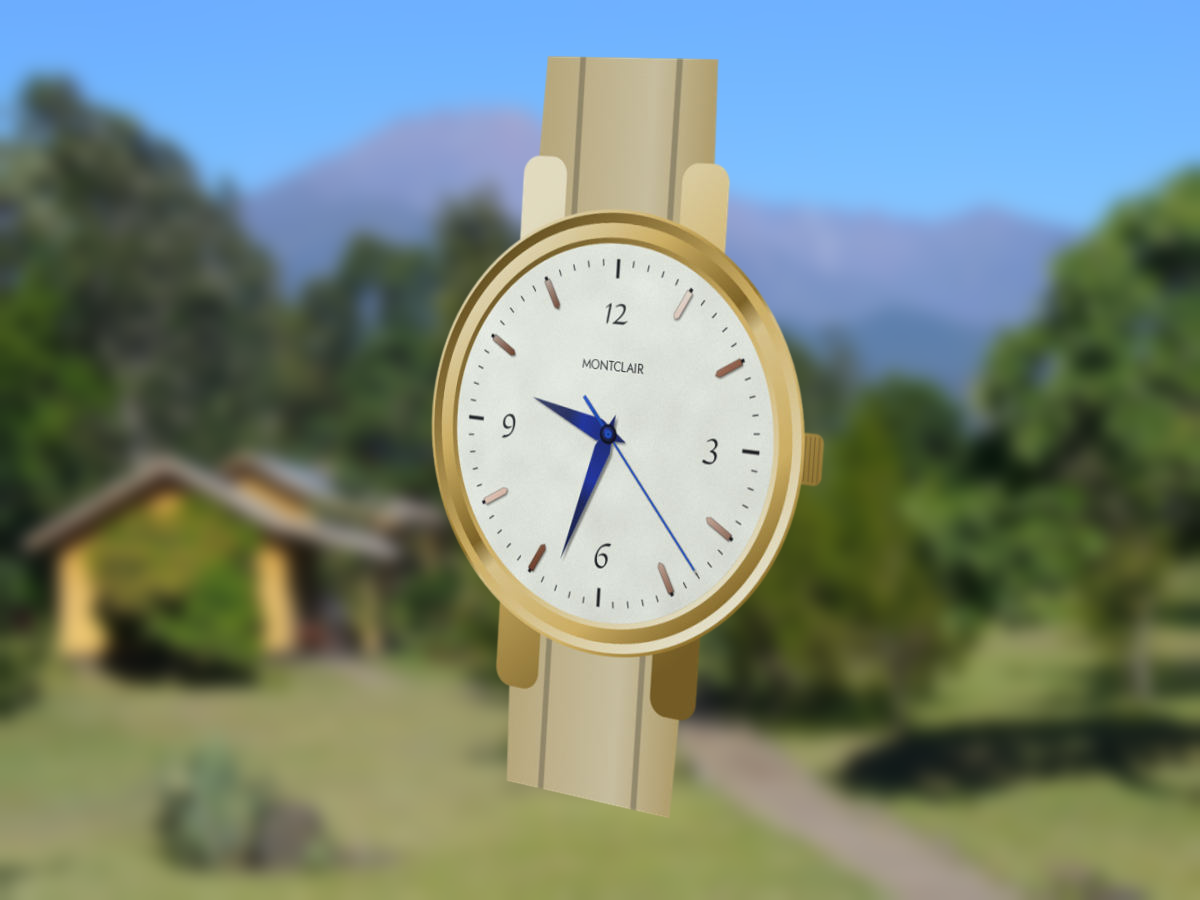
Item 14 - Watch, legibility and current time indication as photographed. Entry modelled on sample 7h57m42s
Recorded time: 9h33m23s
